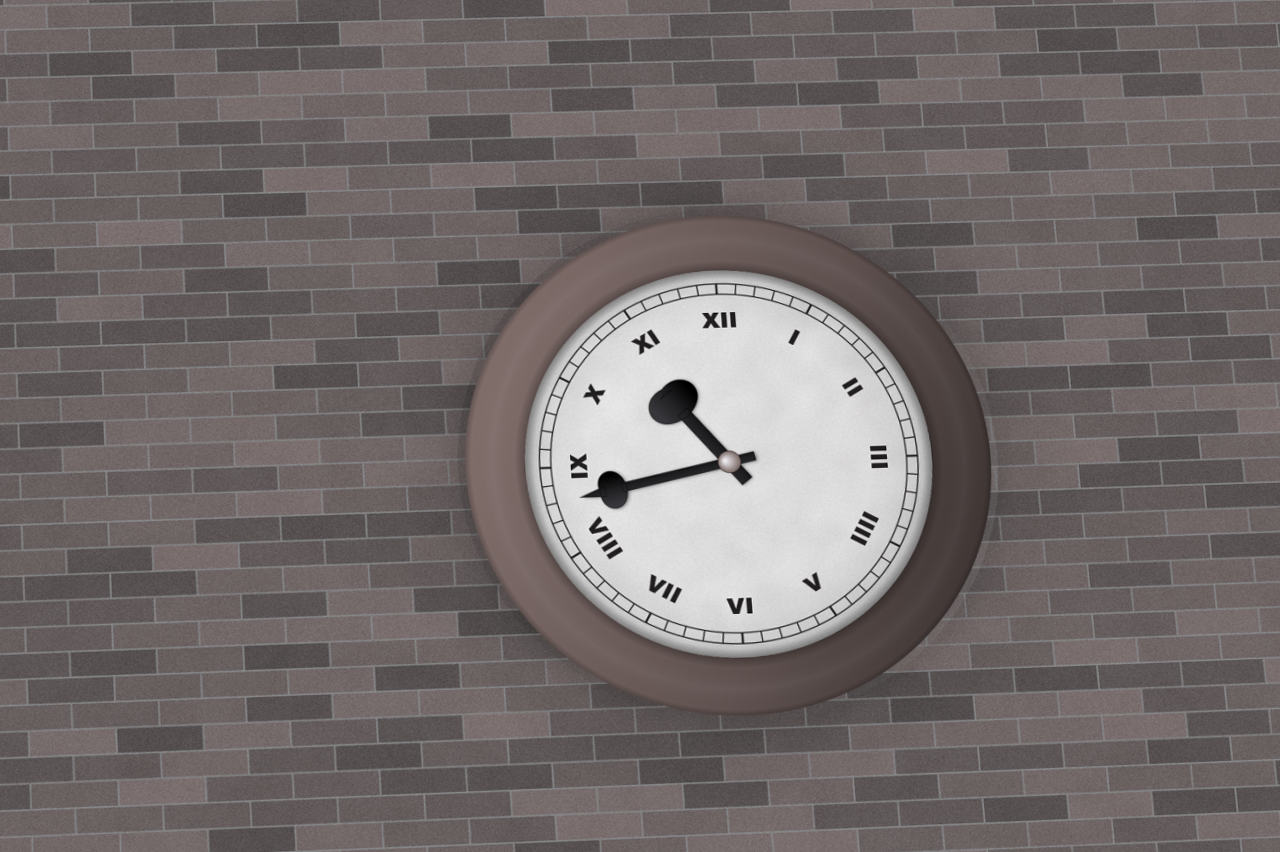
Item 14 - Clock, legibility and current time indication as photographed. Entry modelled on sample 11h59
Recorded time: 10h43
